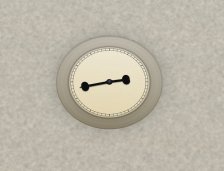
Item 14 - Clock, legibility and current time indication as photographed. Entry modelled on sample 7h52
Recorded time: 2h43
